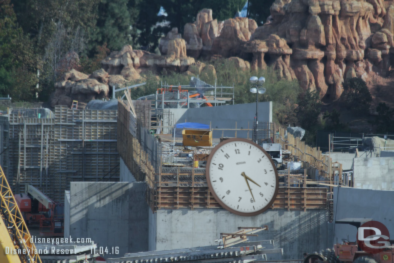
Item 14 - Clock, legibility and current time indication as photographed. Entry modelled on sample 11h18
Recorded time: 4h29
